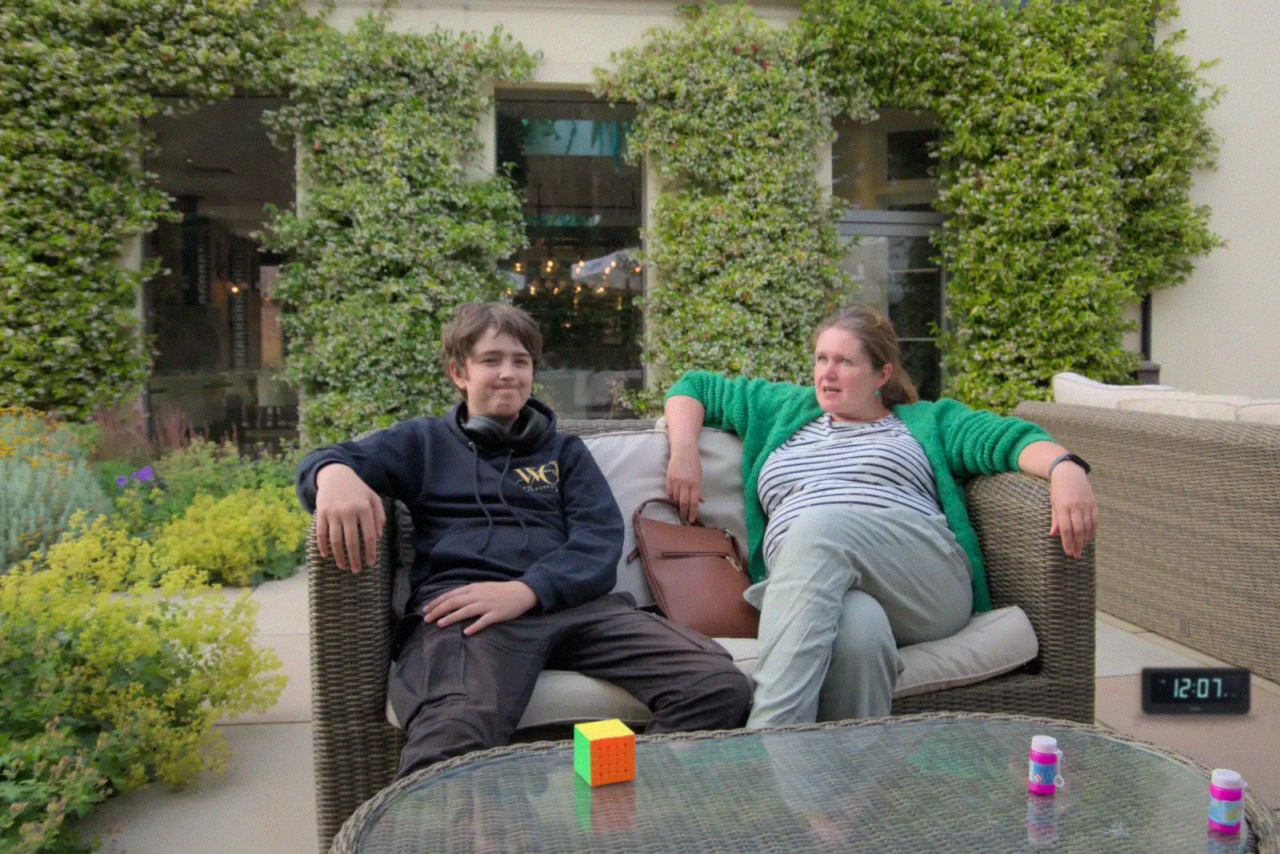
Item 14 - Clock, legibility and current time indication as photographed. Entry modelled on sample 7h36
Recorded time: 12h07
